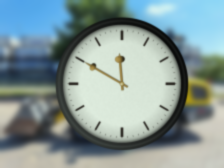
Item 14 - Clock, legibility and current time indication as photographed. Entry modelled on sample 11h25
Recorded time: 11h50
